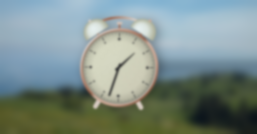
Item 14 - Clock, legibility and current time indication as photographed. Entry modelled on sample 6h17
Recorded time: 1h33
